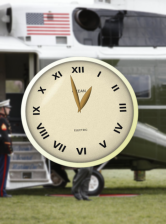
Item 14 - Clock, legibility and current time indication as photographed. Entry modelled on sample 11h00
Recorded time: 12h58
